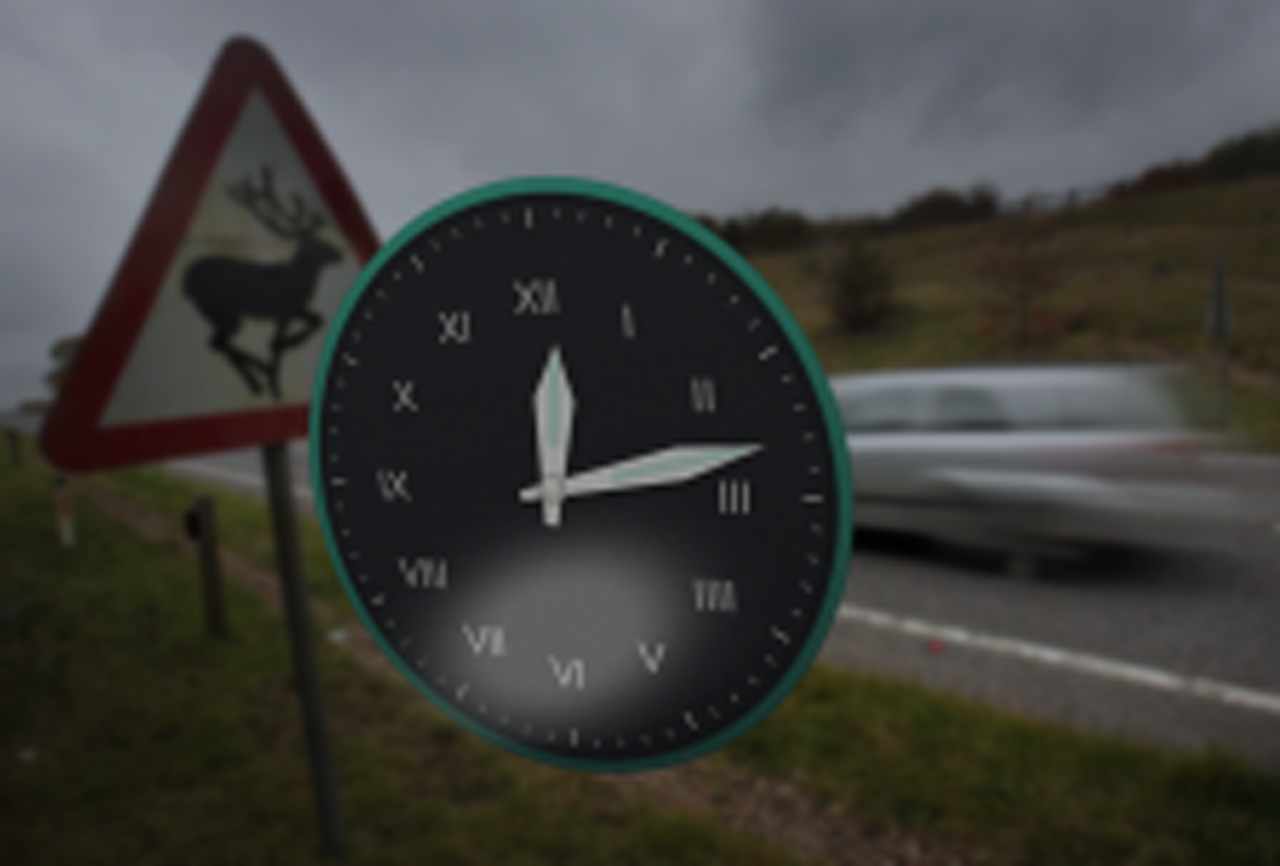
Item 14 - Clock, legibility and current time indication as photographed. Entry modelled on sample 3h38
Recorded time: 12h13
